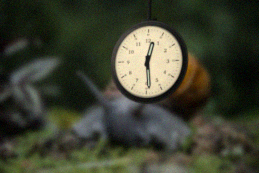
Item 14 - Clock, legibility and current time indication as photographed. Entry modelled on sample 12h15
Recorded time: 12h29
